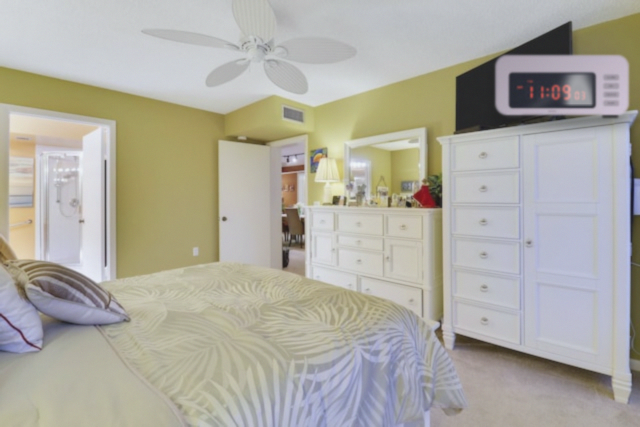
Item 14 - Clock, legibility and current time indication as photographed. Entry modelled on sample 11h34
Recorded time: 11h09
